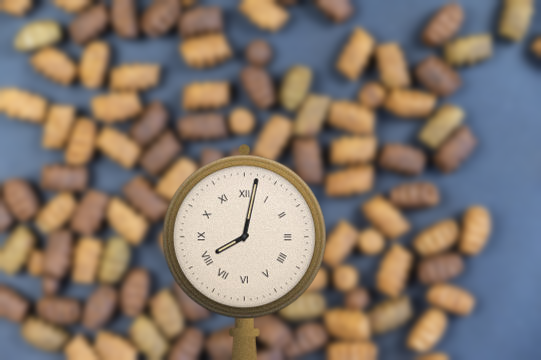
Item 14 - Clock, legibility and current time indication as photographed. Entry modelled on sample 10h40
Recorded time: 8h02
